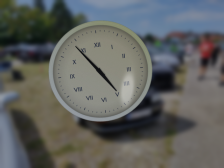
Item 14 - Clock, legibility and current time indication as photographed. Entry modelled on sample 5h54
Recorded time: 4h54
